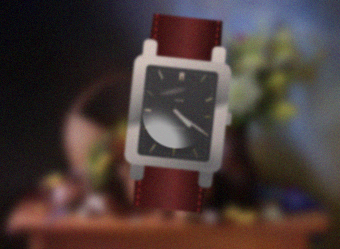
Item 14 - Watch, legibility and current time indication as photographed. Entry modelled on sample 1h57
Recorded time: 4h20
